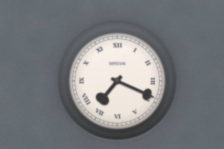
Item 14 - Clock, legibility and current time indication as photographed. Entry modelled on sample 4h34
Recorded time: 7h19
